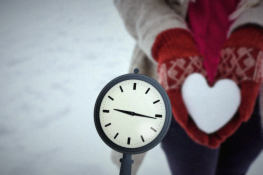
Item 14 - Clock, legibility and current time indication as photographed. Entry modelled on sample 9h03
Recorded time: 9h16
